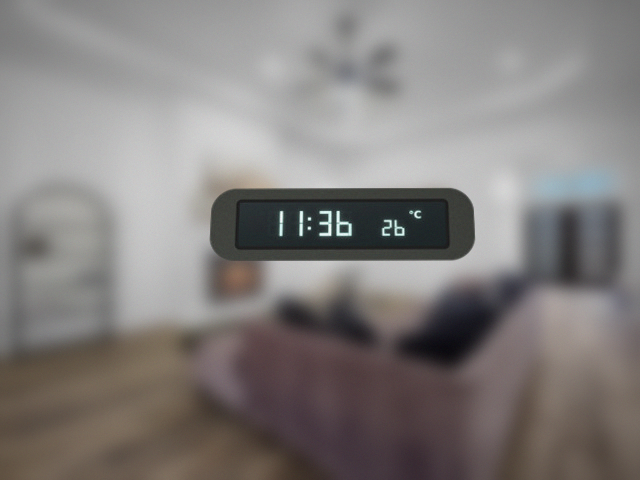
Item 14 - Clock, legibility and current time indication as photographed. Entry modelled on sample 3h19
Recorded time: 11h36
